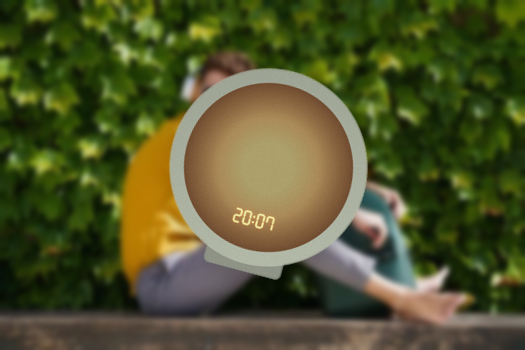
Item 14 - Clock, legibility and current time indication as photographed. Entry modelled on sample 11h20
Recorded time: 20h07
